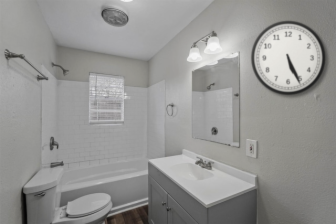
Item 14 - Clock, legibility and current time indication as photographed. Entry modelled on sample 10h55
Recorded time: 5h26
